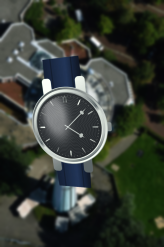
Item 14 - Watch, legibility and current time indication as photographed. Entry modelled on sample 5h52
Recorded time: 4h08
